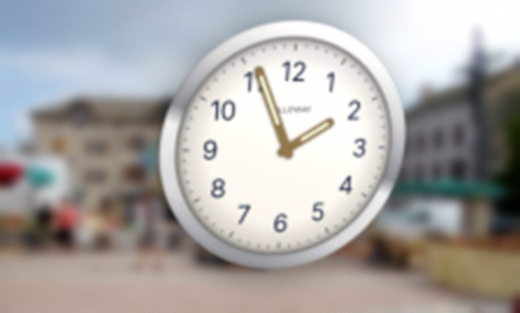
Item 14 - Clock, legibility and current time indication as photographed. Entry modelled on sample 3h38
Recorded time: 1h56
